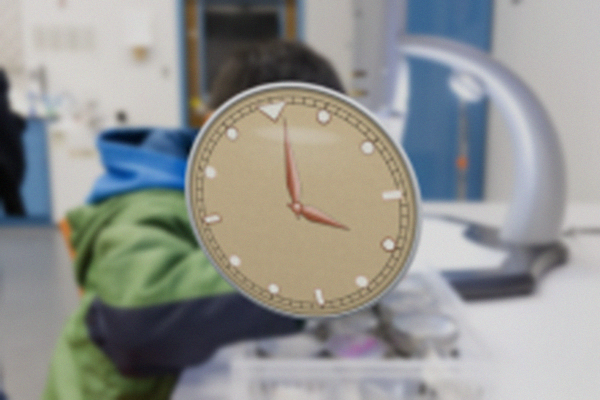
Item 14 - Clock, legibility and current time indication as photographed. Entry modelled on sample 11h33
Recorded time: 4h01
